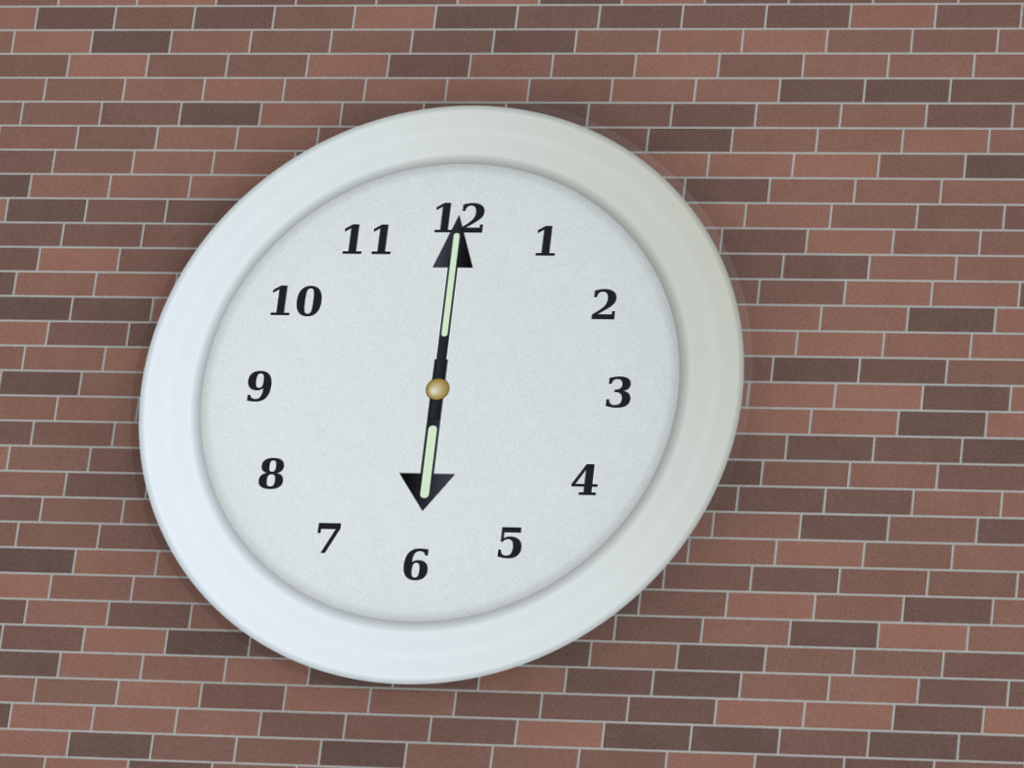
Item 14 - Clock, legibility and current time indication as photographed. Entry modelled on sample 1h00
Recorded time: 6h00
